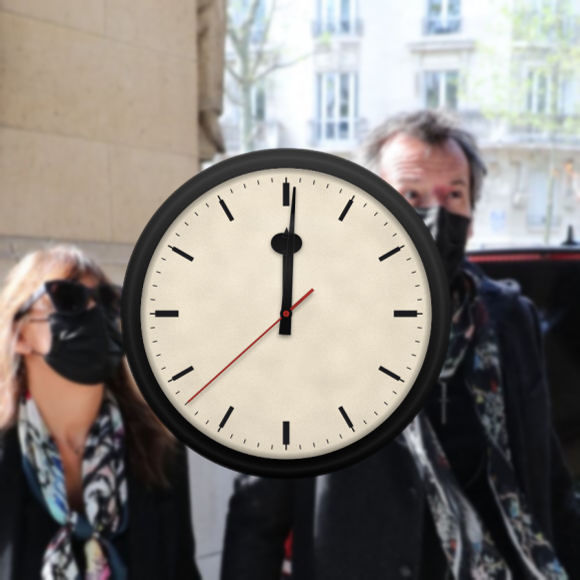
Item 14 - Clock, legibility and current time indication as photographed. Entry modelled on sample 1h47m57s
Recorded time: 12h00m38s
